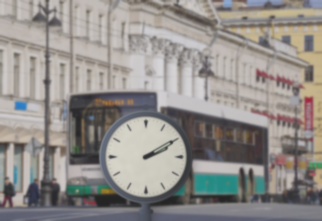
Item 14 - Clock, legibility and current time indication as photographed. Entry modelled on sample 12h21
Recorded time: 2h10
